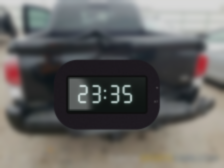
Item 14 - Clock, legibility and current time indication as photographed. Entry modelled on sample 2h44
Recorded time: 23h35
